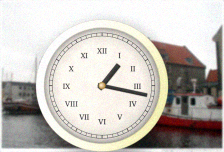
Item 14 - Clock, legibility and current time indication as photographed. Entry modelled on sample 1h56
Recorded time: 1h17
